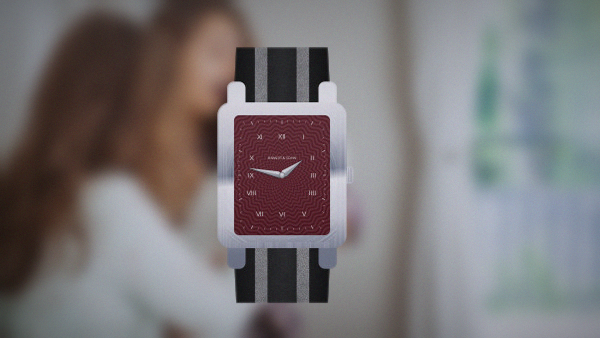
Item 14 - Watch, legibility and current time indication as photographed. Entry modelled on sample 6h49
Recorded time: 1h47
